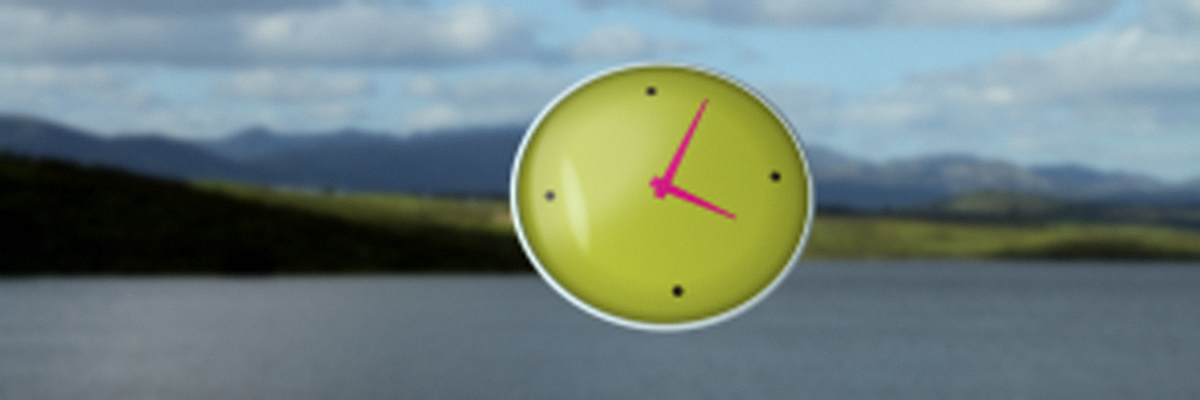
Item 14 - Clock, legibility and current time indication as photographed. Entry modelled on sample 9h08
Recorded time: 4h05
